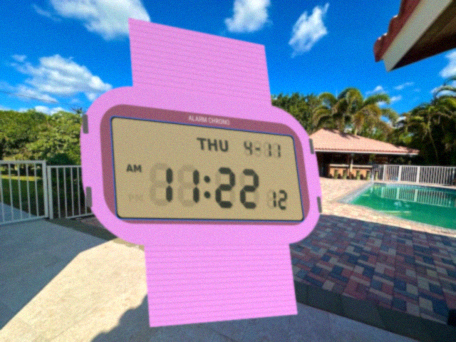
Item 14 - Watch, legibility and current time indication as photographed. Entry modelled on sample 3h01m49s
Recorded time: 11h22m12s
